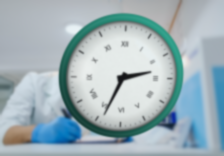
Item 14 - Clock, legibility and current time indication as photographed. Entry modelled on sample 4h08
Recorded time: 2h34
